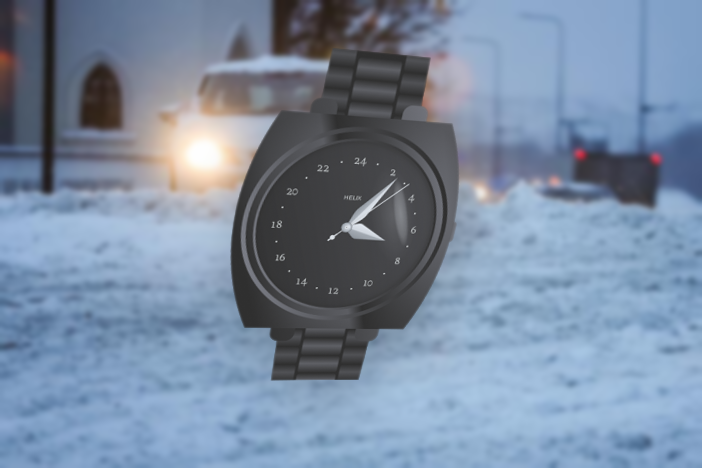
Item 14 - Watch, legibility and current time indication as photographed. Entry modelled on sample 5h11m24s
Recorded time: 7h06m08s
